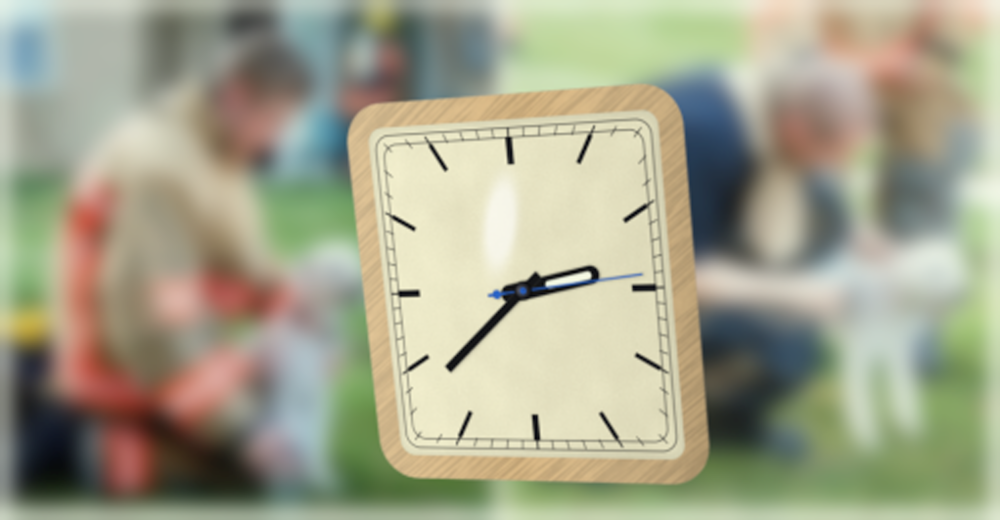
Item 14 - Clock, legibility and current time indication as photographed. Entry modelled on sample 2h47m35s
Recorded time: 2h38m14s
